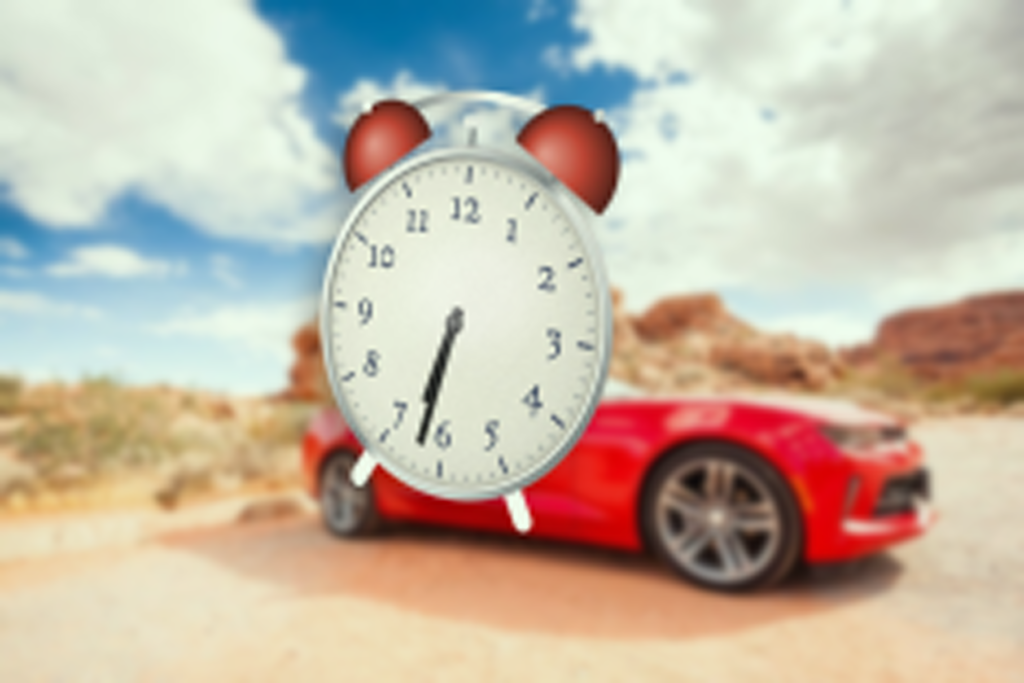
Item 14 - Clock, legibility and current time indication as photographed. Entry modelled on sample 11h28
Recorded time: 6h32
